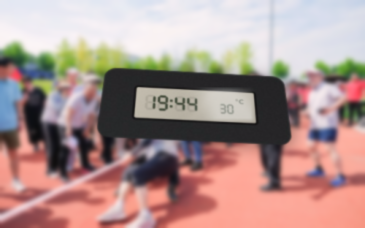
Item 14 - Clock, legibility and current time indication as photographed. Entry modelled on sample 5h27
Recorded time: 19h44
